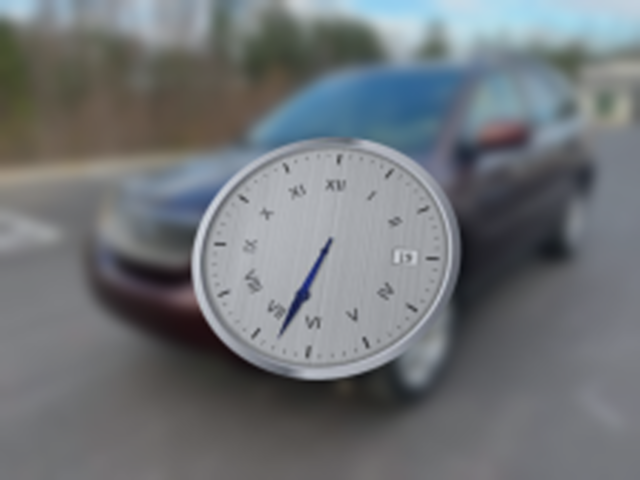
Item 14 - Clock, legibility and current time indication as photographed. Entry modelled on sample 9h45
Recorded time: 6h33
